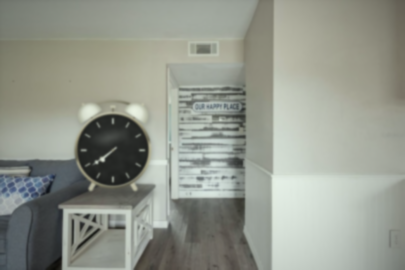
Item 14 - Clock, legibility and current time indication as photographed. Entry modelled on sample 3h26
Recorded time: 7h39
